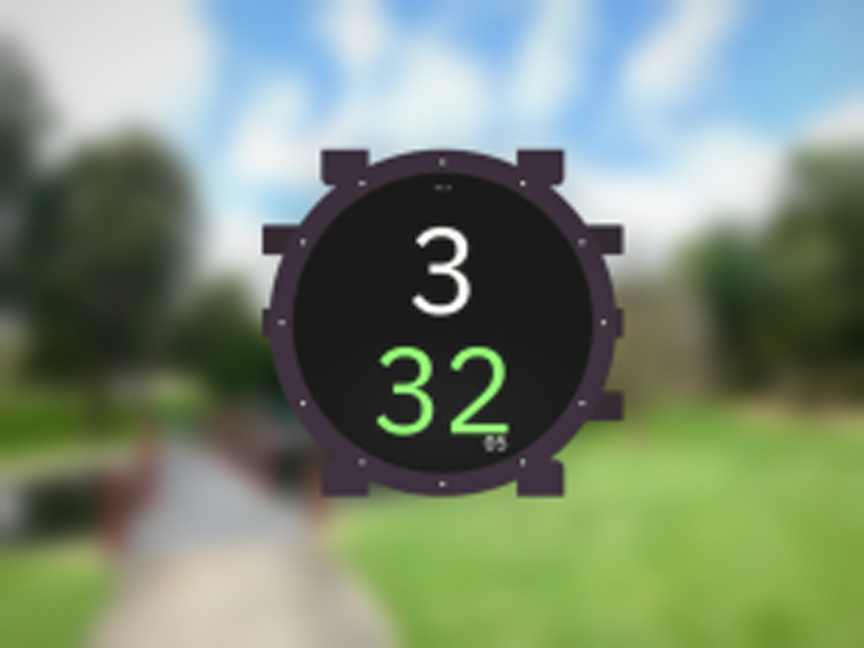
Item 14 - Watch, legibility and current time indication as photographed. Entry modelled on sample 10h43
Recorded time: 3h32
